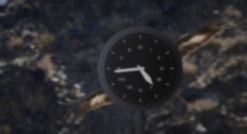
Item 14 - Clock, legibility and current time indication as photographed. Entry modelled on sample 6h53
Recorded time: 4h44
